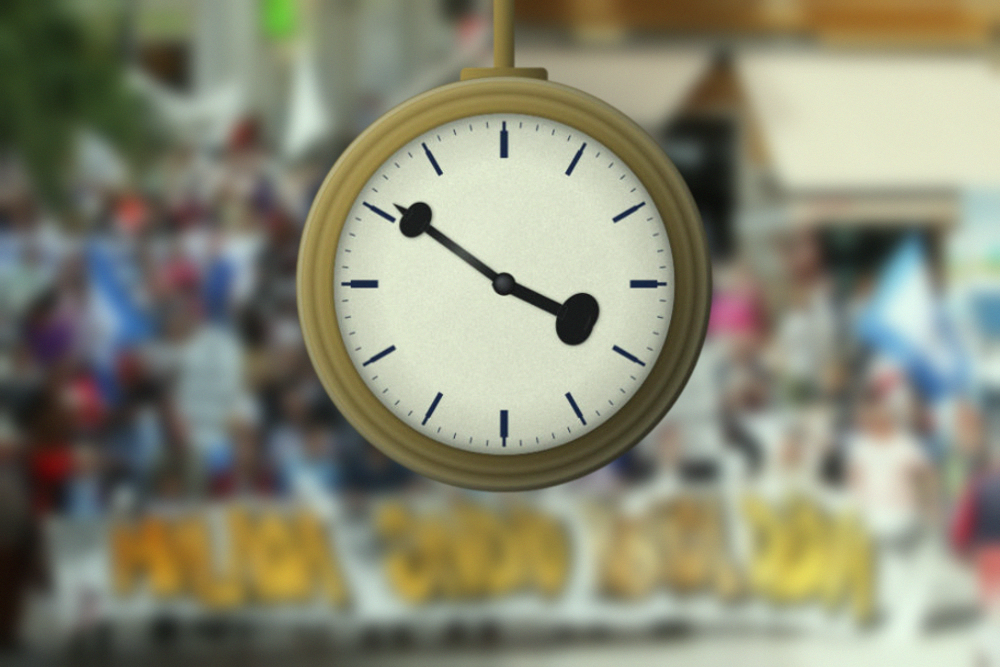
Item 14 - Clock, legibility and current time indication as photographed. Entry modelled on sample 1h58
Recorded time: 3h51
